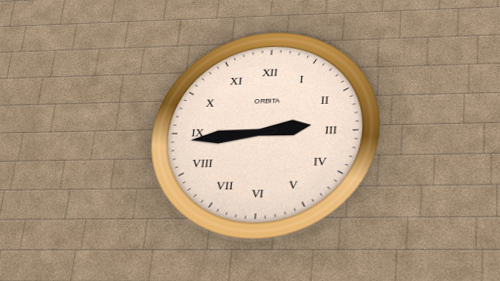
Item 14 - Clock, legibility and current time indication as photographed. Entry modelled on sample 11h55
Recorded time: 2h44
